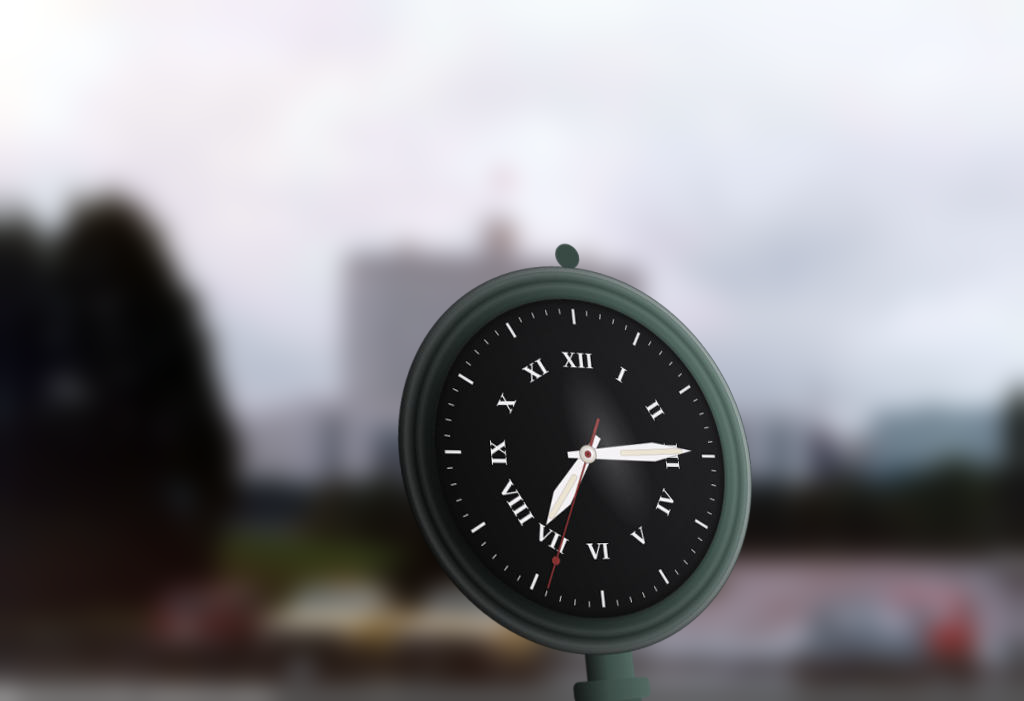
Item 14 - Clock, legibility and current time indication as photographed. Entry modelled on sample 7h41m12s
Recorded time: 7h14m34s
